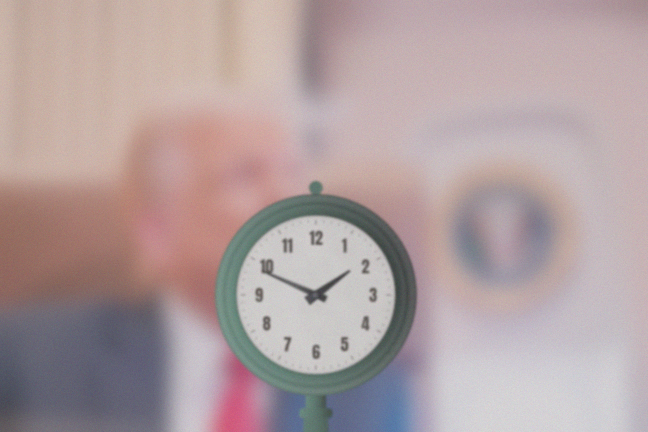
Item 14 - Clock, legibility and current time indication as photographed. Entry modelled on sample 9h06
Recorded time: 1h49
